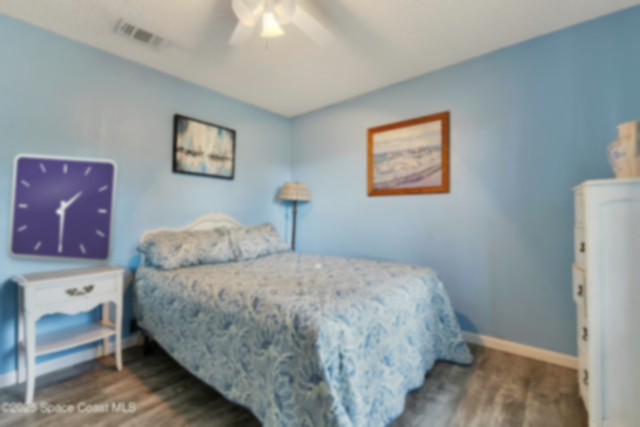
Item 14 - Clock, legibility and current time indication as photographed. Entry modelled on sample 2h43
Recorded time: 1h30
